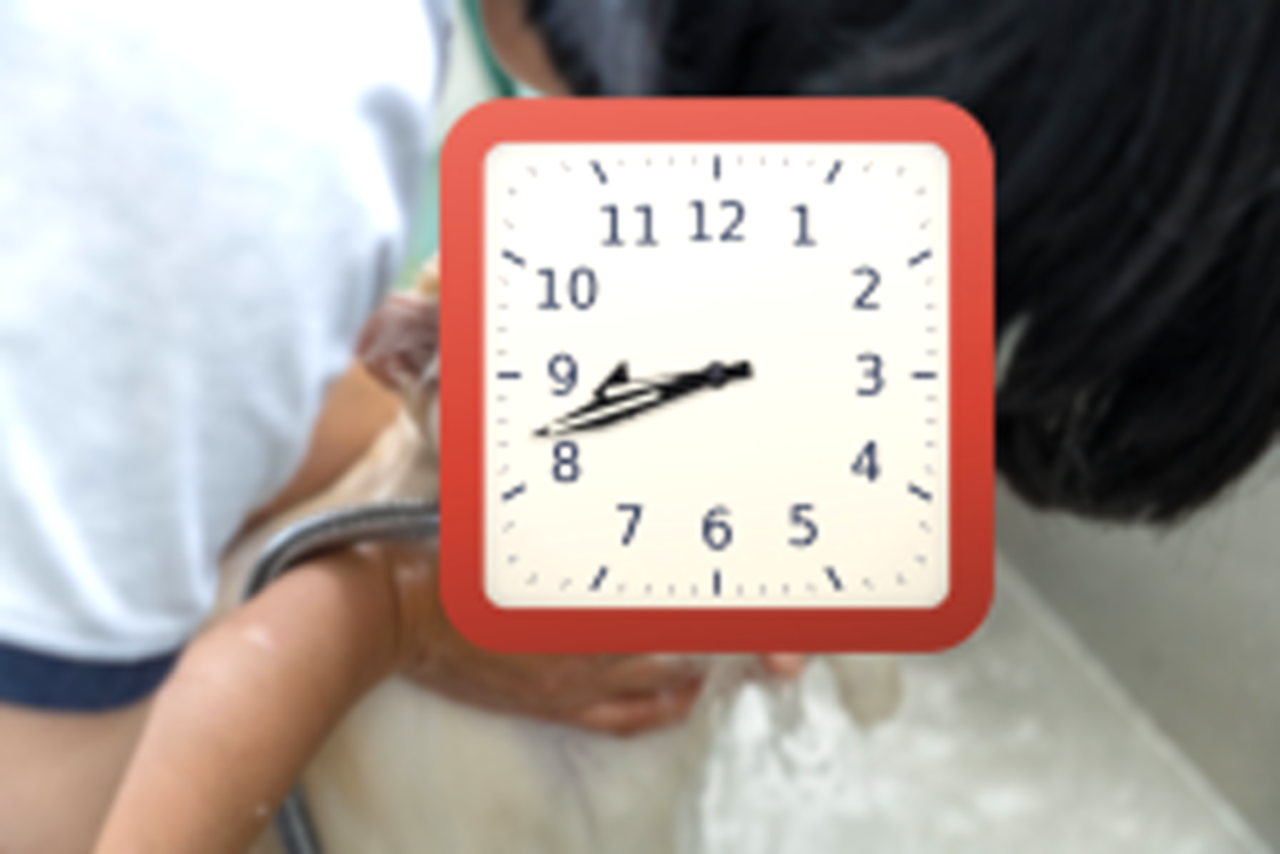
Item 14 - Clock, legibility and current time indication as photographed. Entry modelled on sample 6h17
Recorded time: 8h42
